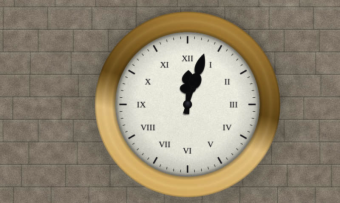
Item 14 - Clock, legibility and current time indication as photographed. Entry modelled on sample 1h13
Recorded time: 12h03
